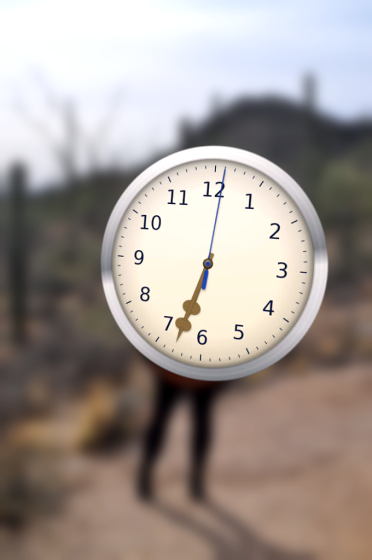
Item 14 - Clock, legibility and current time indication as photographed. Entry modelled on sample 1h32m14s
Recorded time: 6h33m01s
